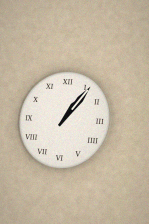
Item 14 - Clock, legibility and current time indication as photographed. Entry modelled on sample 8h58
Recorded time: 1h06
